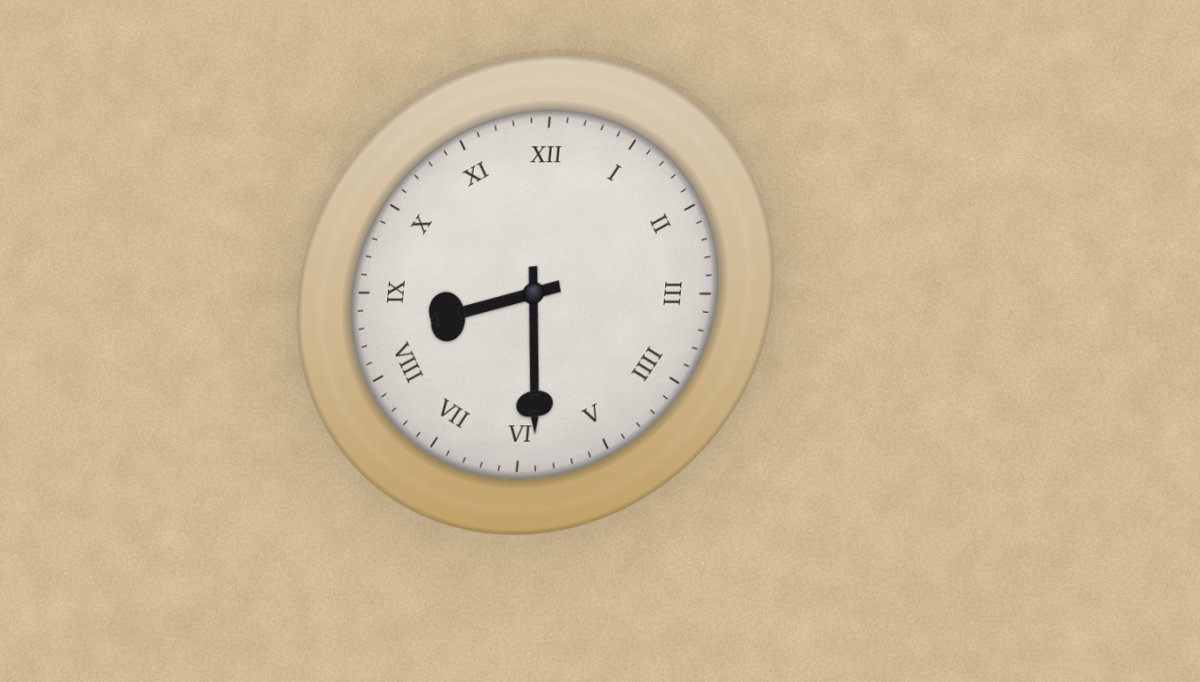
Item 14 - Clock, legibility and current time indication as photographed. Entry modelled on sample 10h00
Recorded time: 8h29
